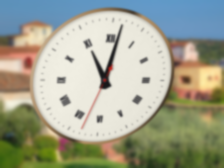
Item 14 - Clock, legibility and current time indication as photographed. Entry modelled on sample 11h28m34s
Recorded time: 11h01m33s
